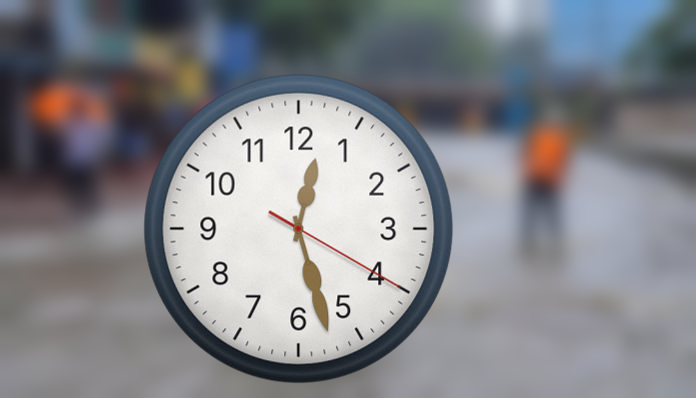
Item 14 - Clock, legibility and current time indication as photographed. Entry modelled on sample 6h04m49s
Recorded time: 12h27m20s
